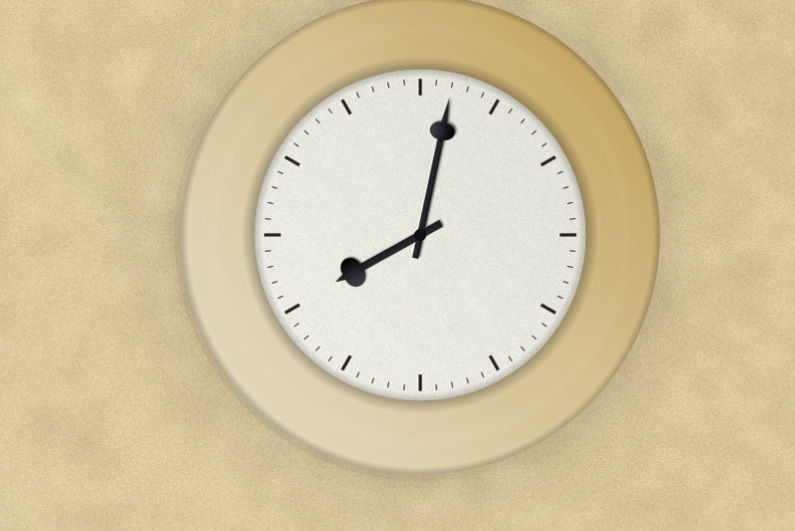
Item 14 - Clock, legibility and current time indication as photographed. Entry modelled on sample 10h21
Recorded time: 8h02
